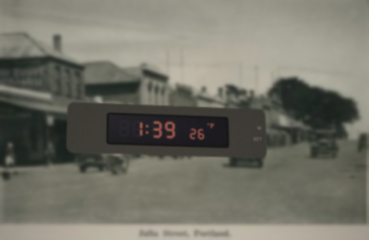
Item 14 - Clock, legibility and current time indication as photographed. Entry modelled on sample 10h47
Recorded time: 1h39
